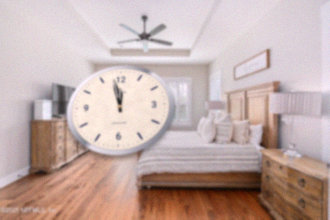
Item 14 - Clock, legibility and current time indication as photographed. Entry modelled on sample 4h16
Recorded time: 11h58
